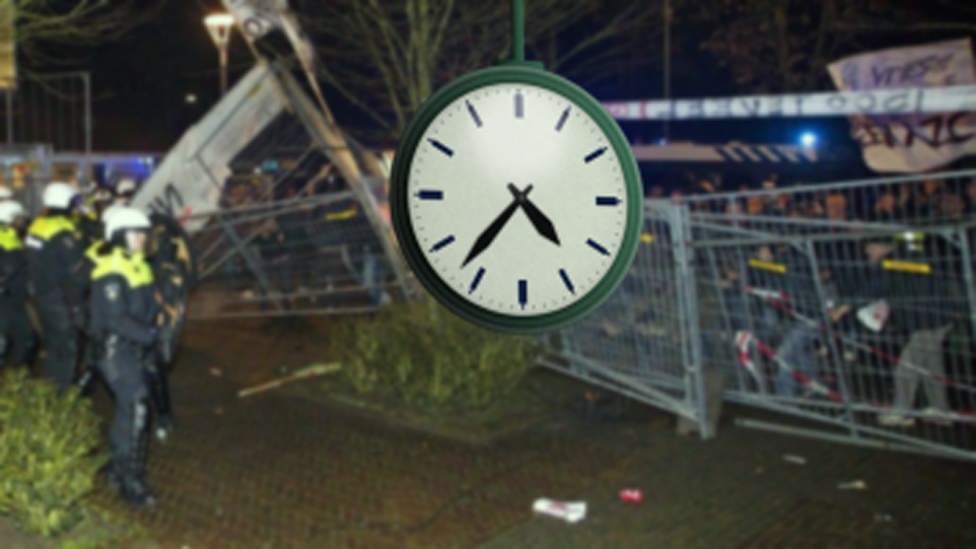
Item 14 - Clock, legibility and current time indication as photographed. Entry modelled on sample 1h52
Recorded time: 4h37
